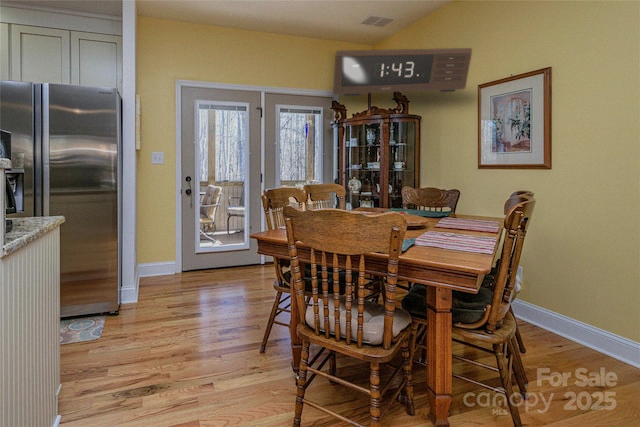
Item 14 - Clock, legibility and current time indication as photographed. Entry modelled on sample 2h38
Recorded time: 1h43
